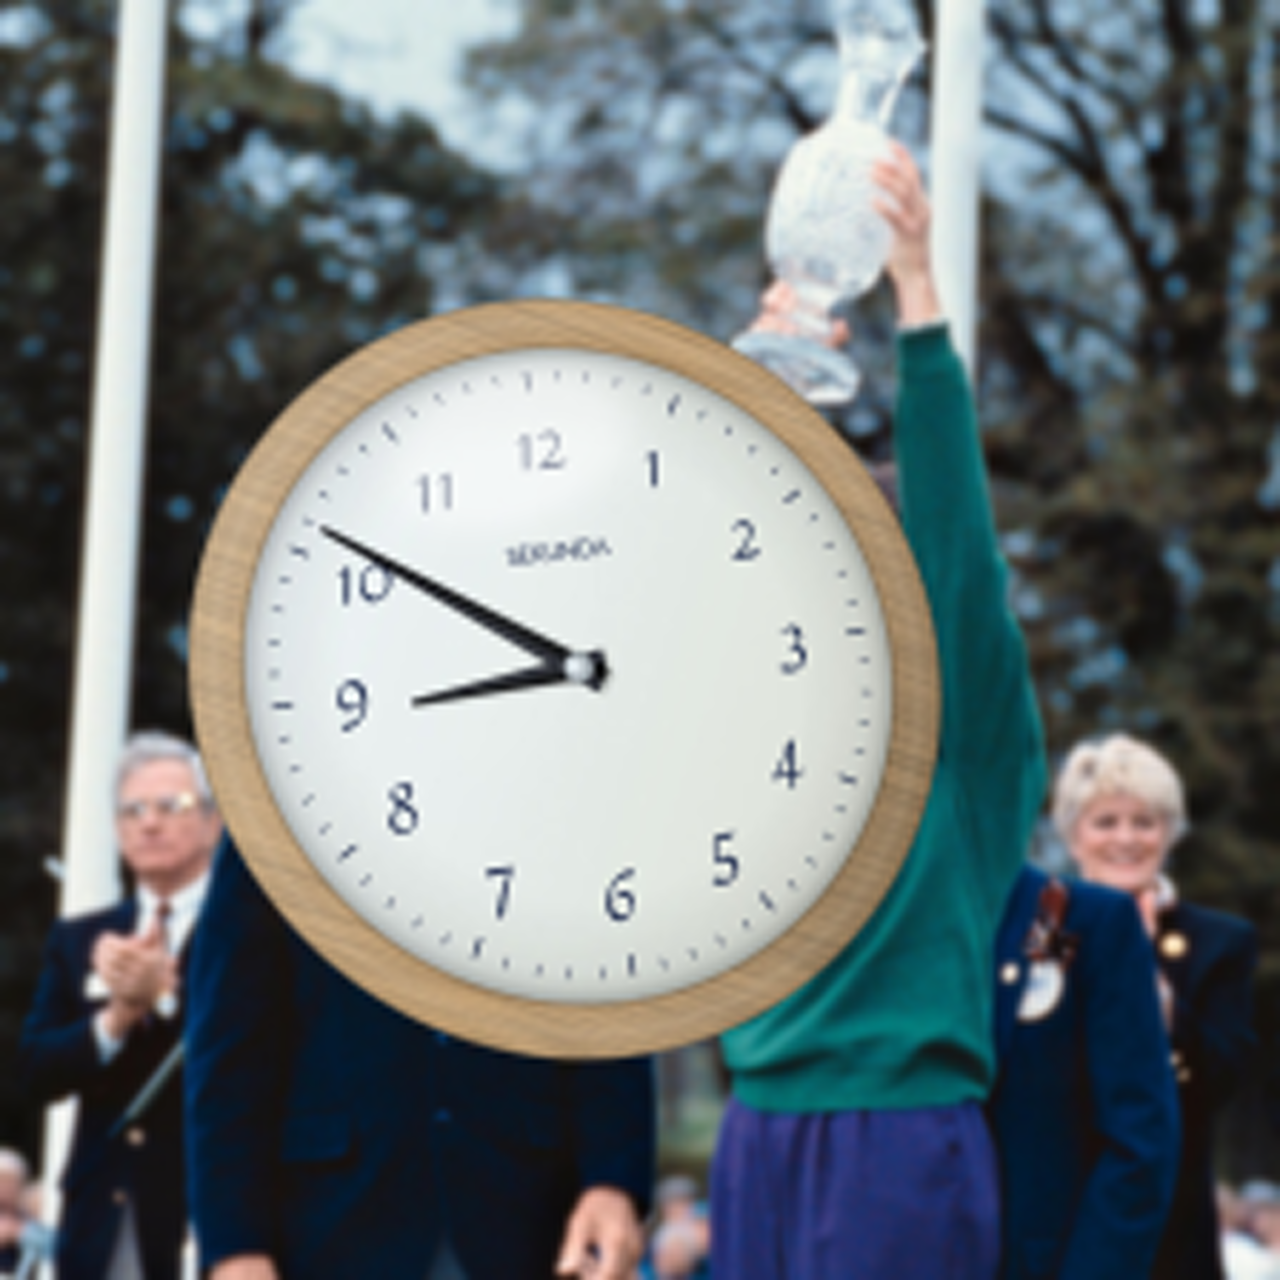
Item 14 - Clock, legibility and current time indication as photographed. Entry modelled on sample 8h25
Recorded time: 8h51
